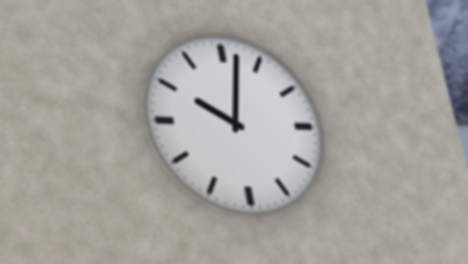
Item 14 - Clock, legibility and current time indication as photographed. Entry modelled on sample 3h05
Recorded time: 10h02
